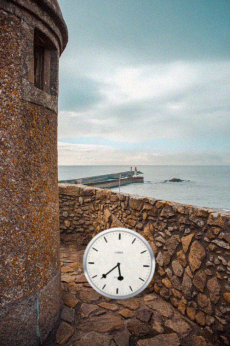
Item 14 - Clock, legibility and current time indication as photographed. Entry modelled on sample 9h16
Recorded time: 5h38
